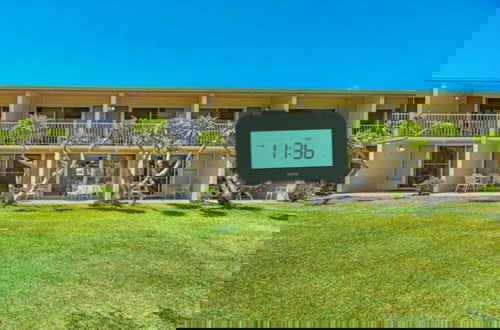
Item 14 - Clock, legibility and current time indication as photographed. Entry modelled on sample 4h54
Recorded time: 11h36
